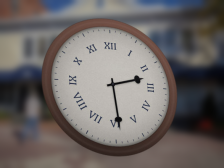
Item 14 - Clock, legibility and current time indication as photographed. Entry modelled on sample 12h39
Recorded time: 2h29
